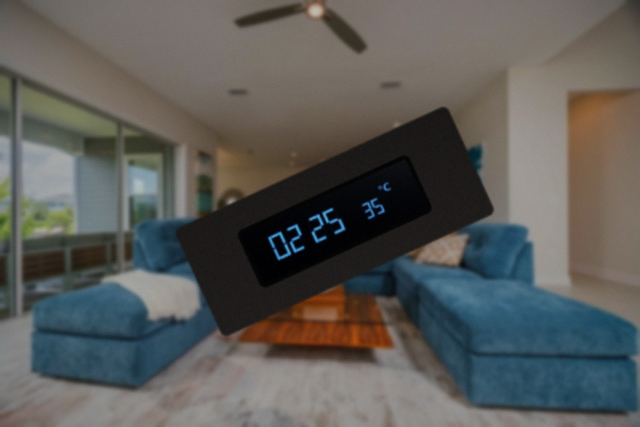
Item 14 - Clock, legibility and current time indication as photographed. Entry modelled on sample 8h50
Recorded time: 2h25
